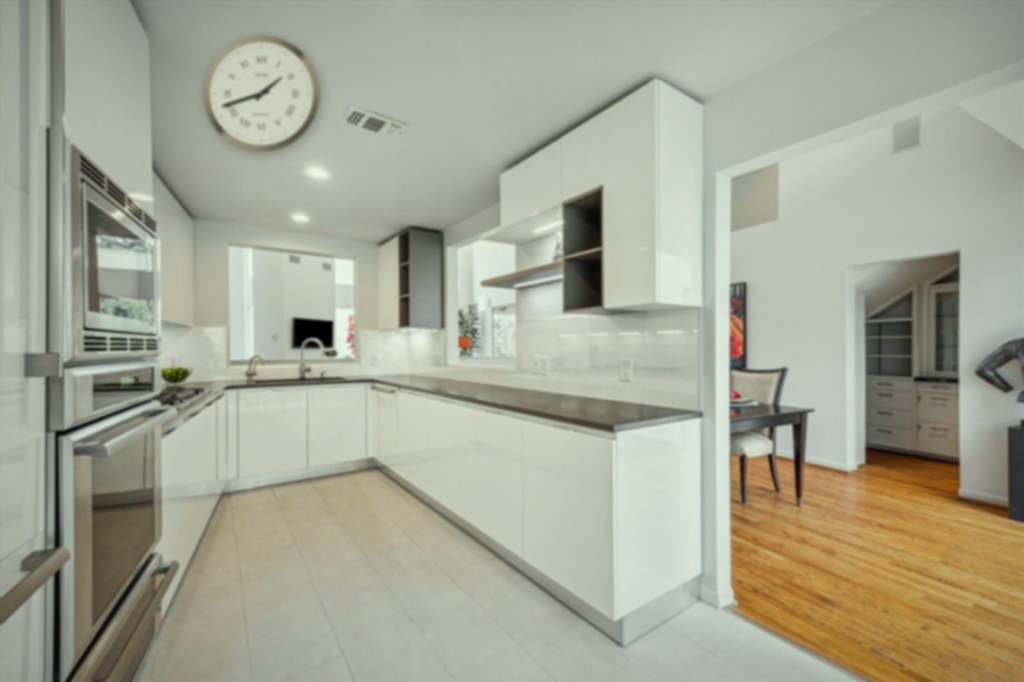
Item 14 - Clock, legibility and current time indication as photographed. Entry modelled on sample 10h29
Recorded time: 1h42
